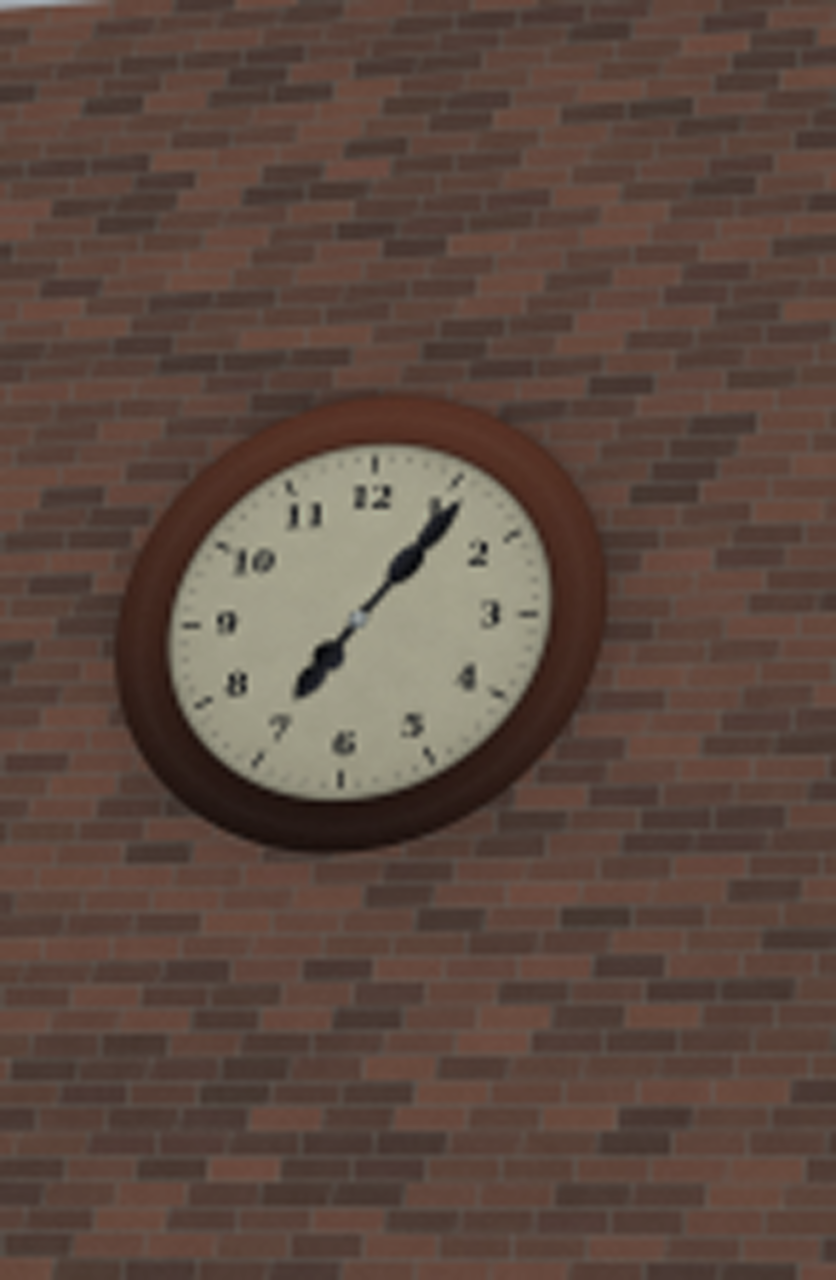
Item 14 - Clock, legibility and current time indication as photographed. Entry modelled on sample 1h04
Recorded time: 7h06
